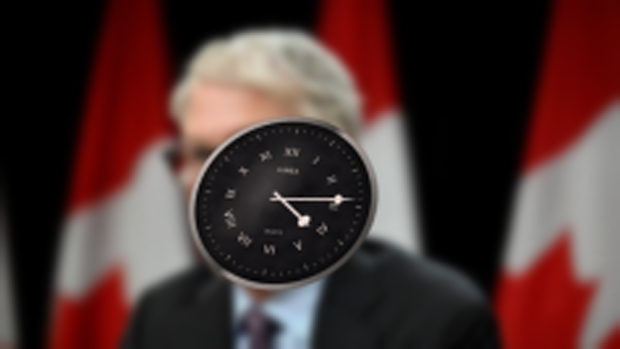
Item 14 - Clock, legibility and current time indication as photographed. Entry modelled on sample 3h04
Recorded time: 4h14
